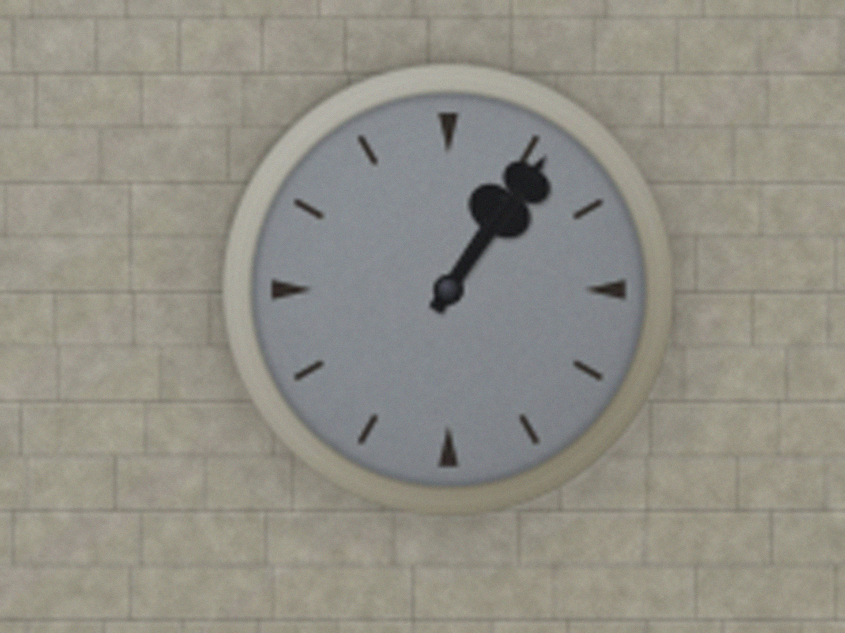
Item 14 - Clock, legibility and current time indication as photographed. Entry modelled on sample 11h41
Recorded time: 1h06
